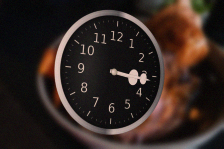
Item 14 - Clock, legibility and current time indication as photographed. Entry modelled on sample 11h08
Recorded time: 3h16
